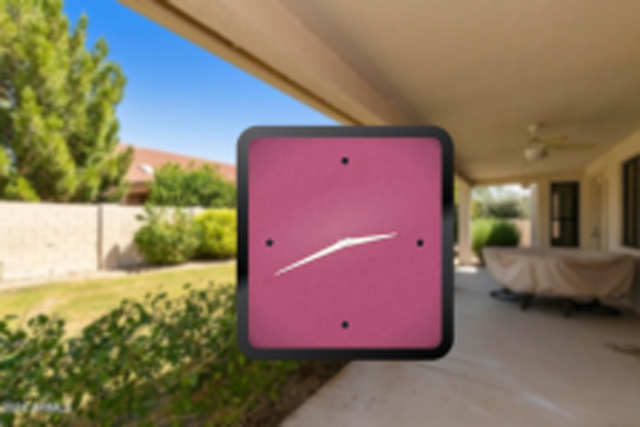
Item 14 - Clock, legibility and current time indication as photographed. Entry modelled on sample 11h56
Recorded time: 2h41
